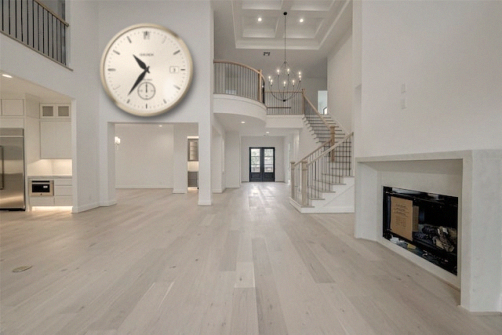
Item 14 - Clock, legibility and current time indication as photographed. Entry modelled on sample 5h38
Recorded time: 10h36
